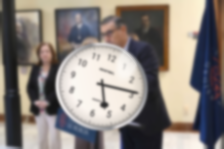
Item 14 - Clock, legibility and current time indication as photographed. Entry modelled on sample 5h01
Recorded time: 5h14
